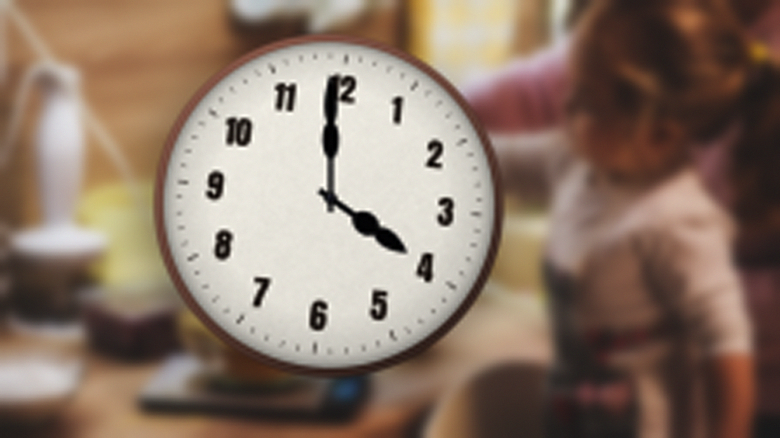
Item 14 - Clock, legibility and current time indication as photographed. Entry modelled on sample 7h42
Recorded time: 3h59
